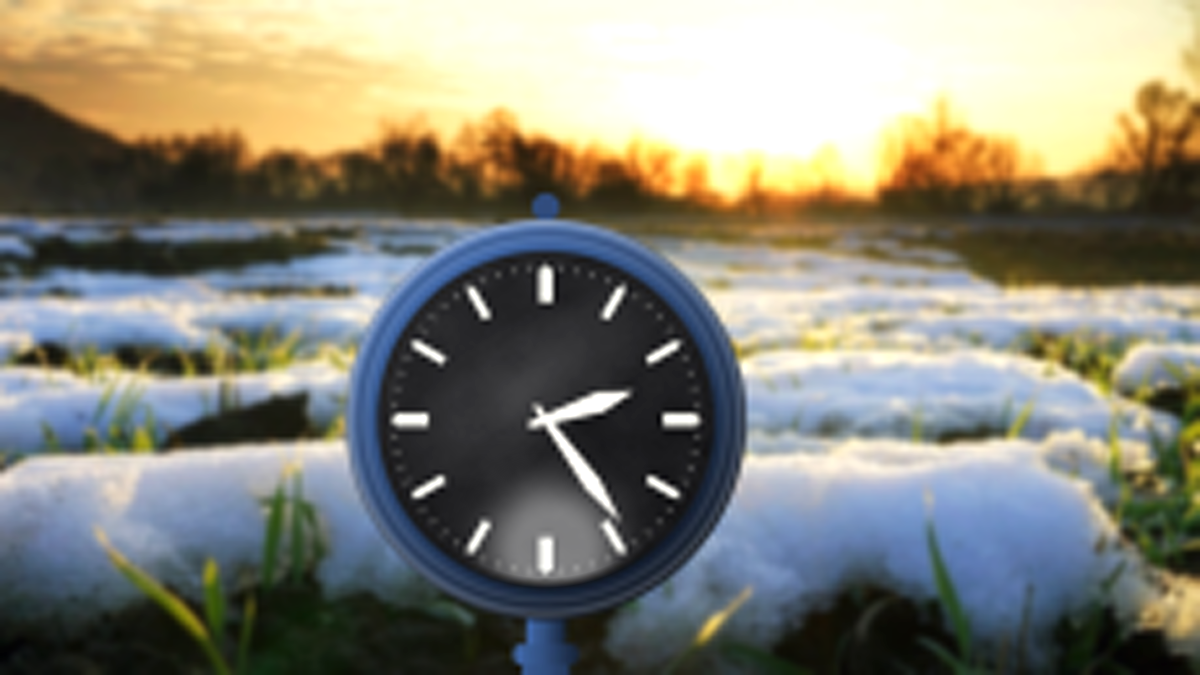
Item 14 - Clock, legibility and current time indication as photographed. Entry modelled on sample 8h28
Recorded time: 2h24
